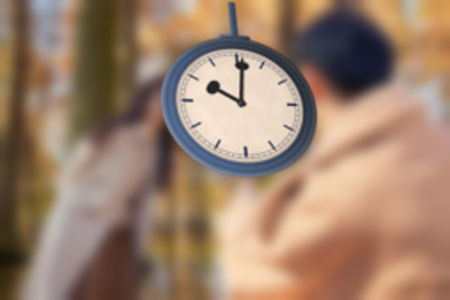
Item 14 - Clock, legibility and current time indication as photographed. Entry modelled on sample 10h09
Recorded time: 10h01
